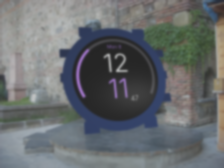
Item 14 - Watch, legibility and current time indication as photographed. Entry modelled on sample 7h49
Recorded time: 12h11
